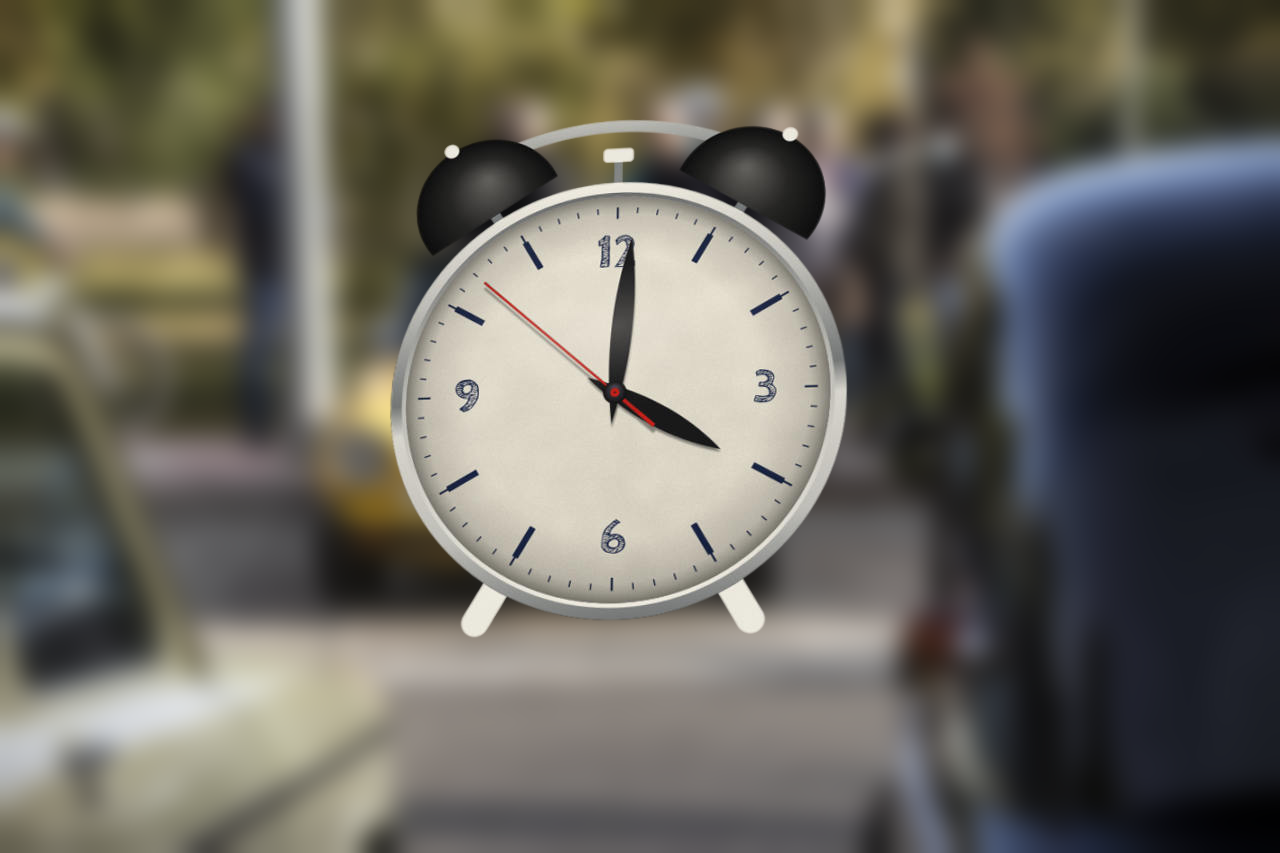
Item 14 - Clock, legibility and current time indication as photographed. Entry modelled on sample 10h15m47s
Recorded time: 4h00m52s
